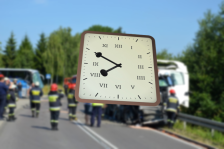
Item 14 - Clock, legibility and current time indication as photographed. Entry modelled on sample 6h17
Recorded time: 7h50
